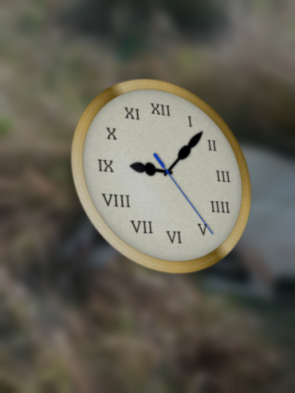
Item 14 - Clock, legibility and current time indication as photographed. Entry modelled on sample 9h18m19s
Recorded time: 9h07m24s
